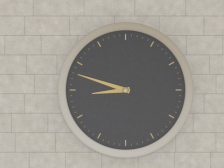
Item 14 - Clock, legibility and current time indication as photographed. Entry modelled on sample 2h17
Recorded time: 8h48
